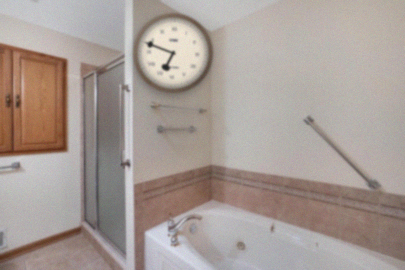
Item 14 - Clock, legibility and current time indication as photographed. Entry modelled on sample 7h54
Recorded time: 6h48
